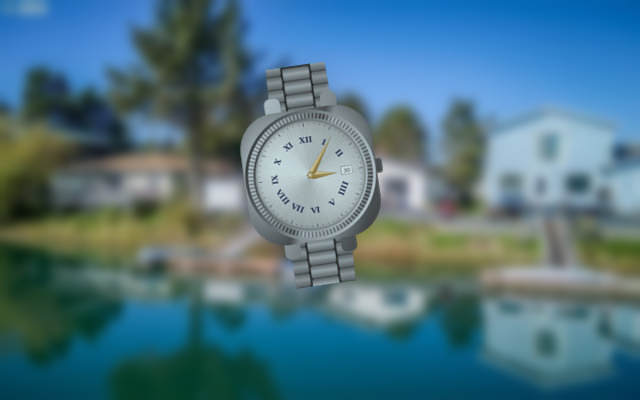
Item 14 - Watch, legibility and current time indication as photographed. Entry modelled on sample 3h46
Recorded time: 3h06
